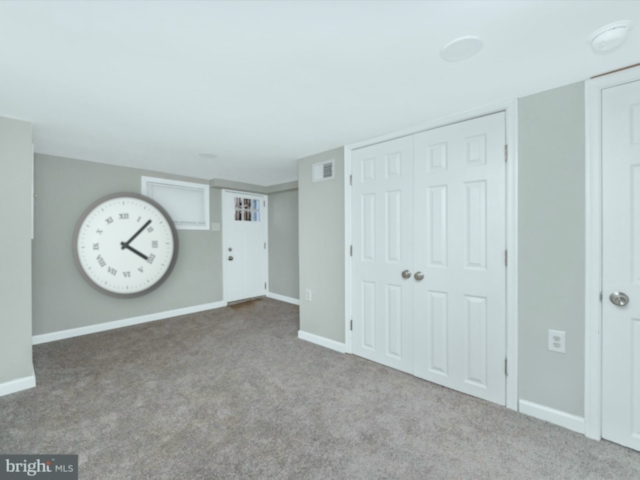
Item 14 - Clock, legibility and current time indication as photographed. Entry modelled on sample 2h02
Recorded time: 4h08
